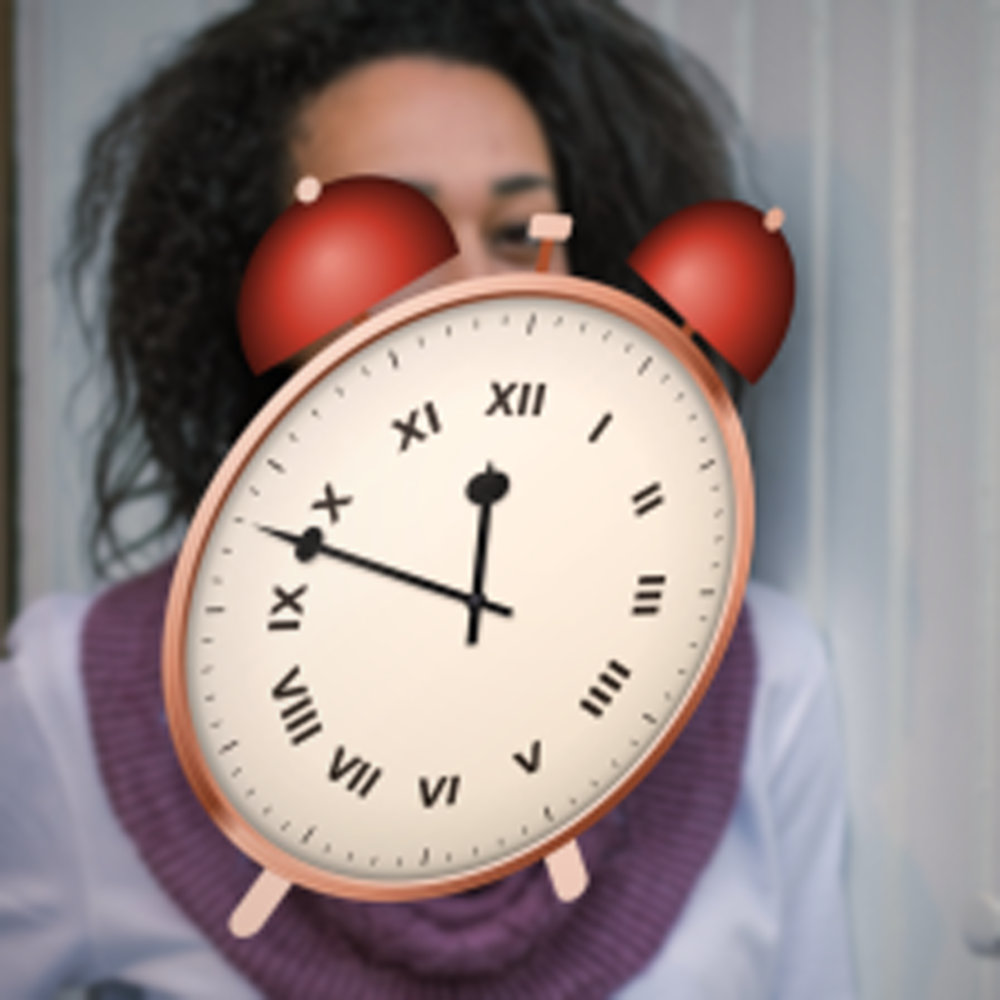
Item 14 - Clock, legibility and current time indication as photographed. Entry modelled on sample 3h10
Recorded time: 11h48
